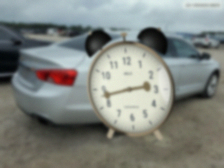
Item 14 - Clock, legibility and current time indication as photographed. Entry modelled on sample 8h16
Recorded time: 2h43
